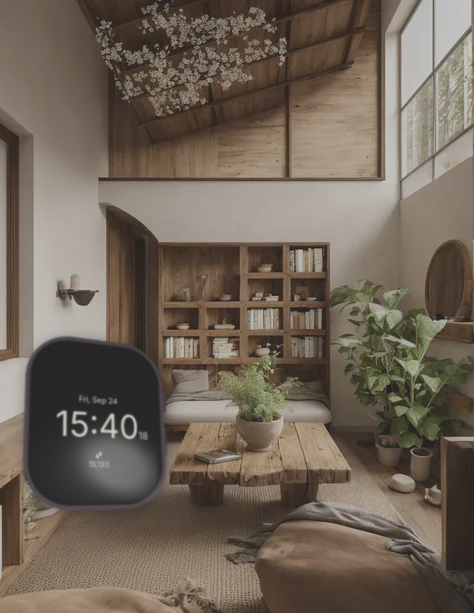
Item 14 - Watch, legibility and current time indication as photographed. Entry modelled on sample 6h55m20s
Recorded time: 15h40m18s
